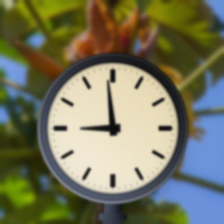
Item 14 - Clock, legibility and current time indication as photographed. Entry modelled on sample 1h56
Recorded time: 8h59
